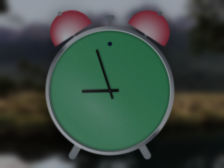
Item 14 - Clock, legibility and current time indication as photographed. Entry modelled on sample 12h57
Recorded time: 8h57
